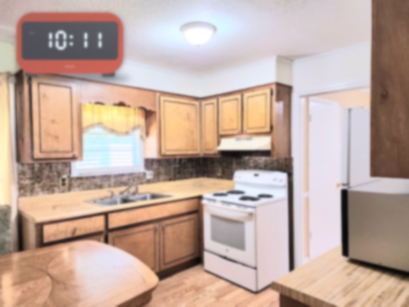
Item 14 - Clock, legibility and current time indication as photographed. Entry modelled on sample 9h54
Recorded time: 10h11
